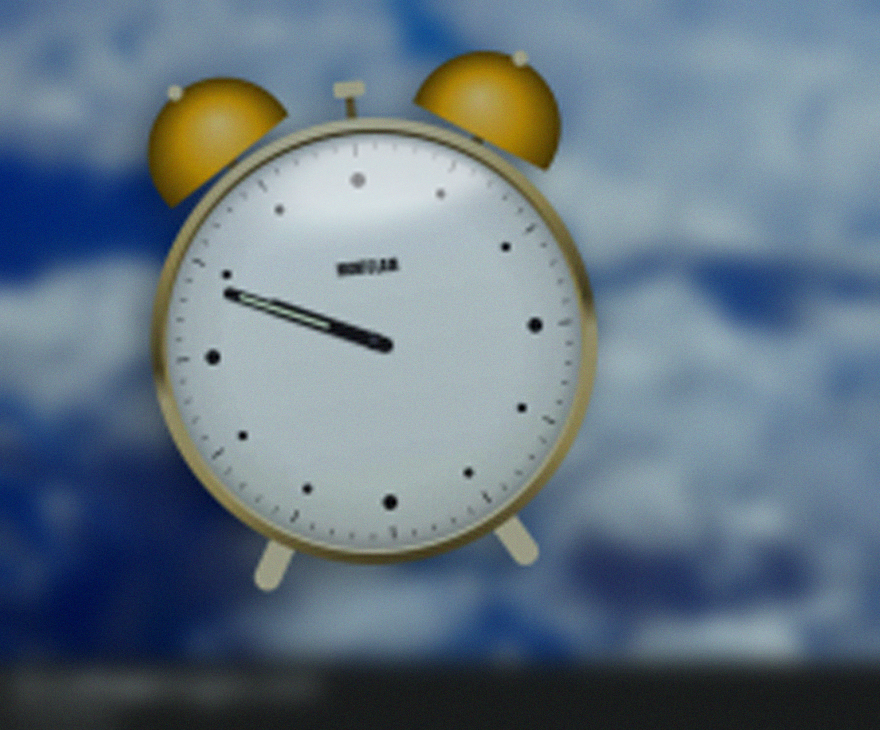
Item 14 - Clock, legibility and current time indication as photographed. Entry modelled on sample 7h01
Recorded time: 9h49
